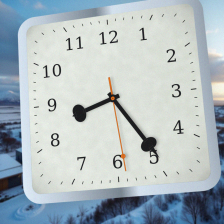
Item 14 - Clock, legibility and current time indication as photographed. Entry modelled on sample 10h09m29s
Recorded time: 8h24m29s
